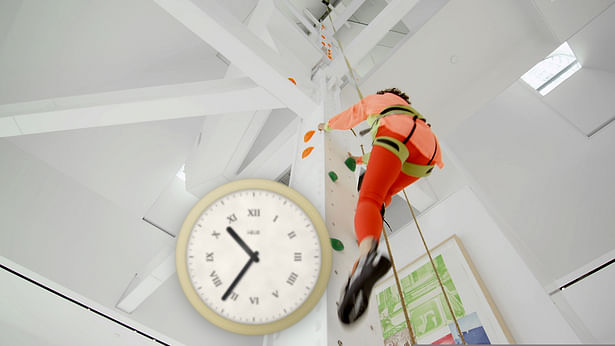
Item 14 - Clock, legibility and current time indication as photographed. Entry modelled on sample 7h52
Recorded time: 10h36
